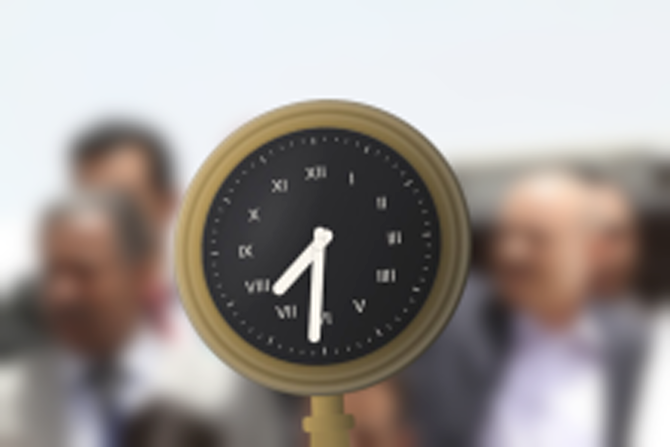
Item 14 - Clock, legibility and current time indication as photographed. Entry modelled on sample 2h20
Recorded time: 7h31
